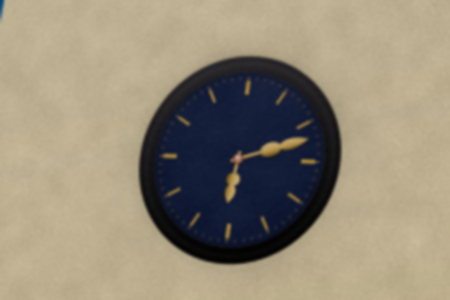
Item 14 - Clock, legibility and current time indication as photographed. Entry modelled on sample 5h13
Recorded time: 6h12
